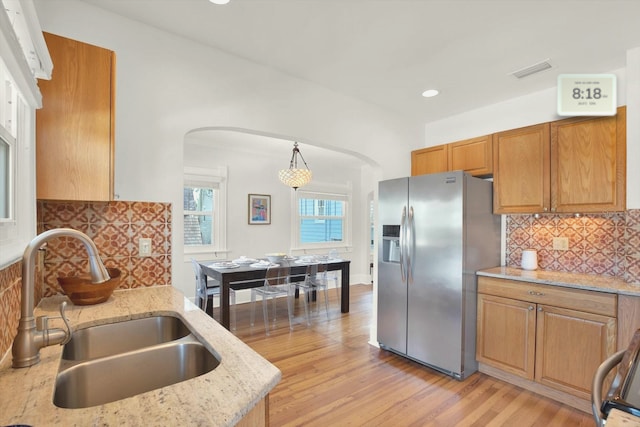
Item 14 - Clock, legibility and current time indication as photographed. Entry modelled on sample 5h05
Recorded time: 8h18
